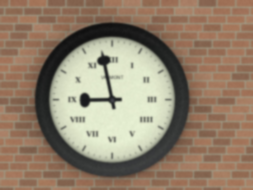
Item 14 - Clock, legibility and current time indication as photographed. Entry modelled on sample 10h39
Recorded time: 8h58
